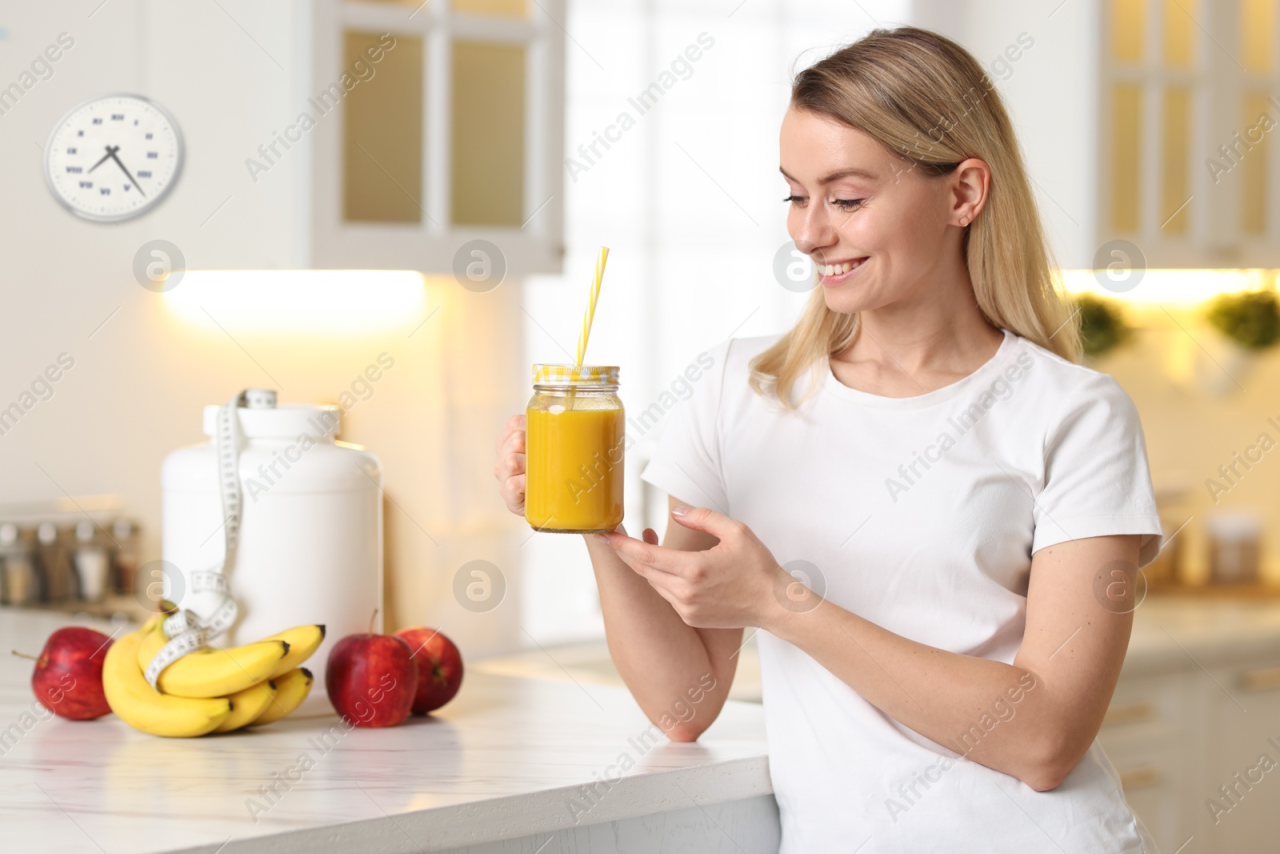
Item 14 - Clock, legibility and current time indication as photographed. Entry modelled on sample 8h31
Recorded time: 7h23
